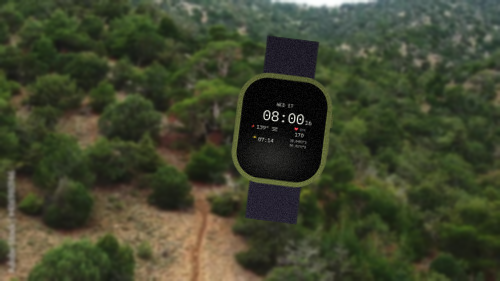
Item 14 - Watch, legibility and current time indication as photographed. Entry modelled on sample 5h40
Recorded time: 8h00
